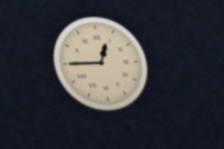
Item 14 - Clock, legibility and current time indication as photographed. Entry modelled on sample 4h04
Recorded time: 12h45
